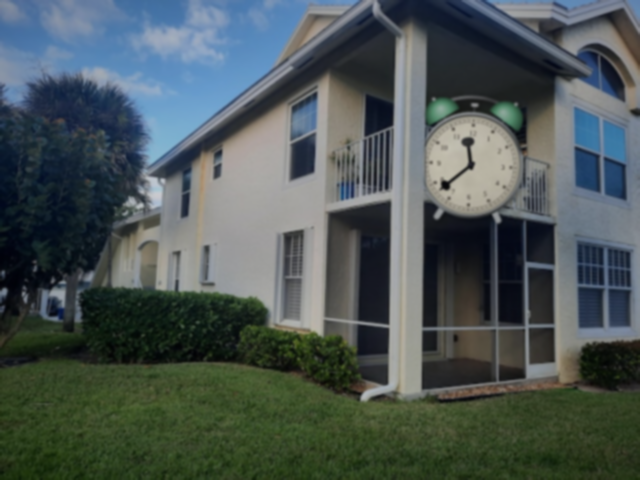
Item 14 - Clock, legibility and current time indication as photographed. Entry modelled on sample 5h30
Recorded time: 11h38
